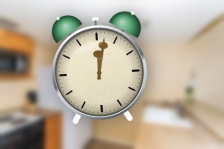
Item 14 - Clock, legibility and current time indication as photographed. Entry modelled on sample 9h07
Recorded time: 12h02
